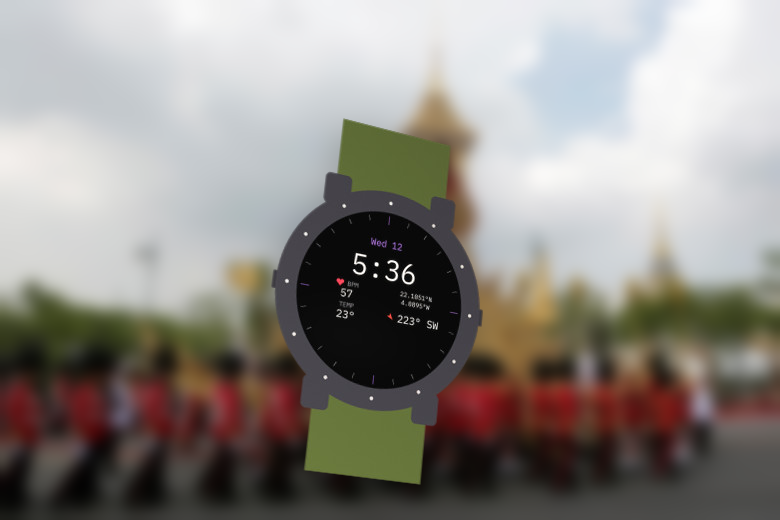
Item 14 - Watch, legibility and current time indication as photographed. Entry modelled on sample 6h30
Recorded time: 5h36
